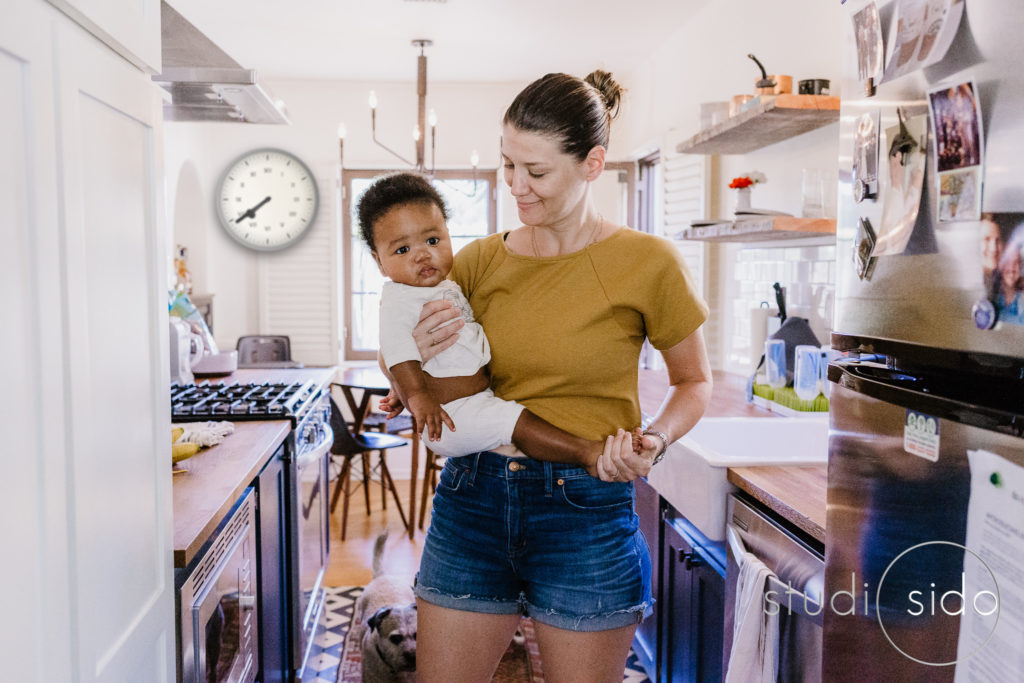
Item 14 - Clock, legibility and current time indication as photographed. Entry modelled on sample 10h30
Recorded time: 7h39
